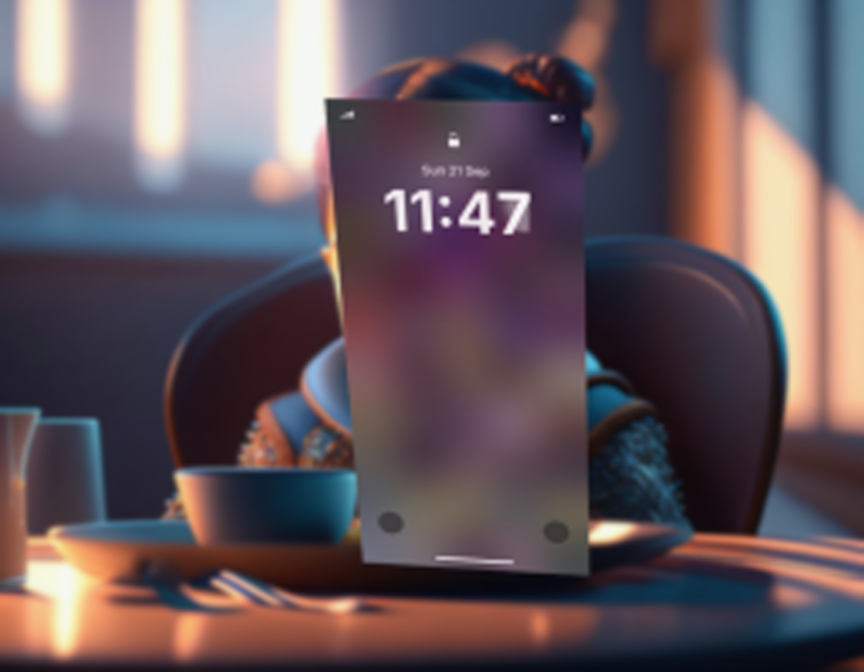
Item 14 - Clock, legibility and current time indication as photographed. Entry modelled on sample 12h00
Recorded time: 11h47
